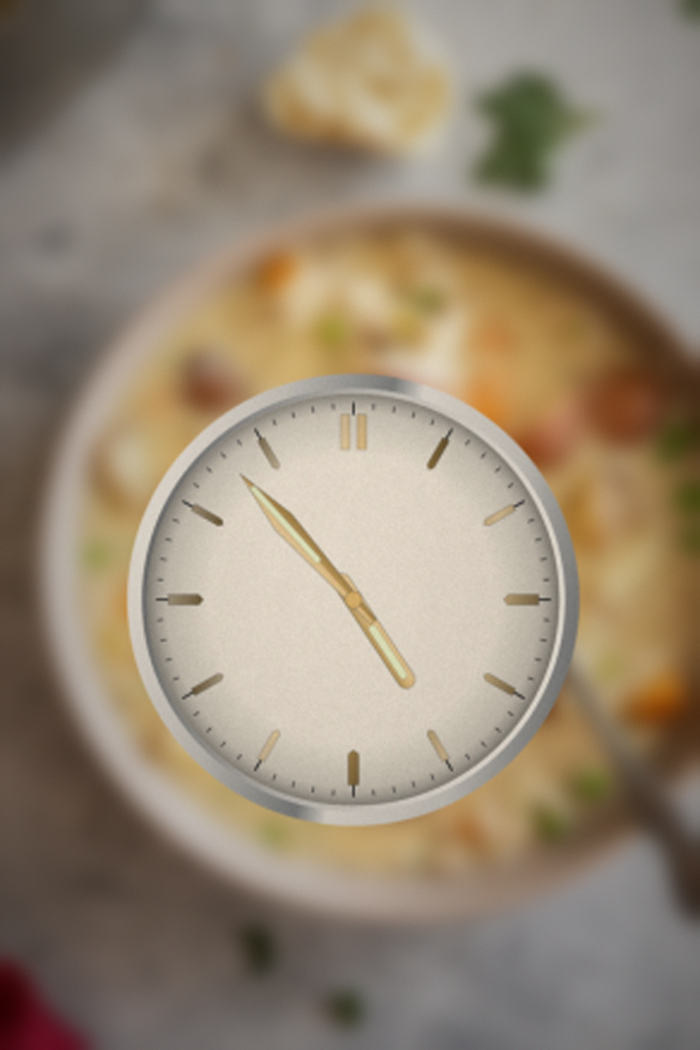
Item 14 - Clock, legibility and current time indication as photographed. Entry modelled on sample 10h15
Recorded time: 4h53
